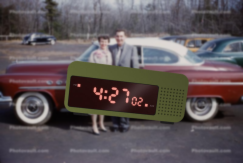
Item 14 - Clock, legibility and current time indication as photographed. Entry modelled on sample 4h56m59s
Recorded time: 4h27m02s
